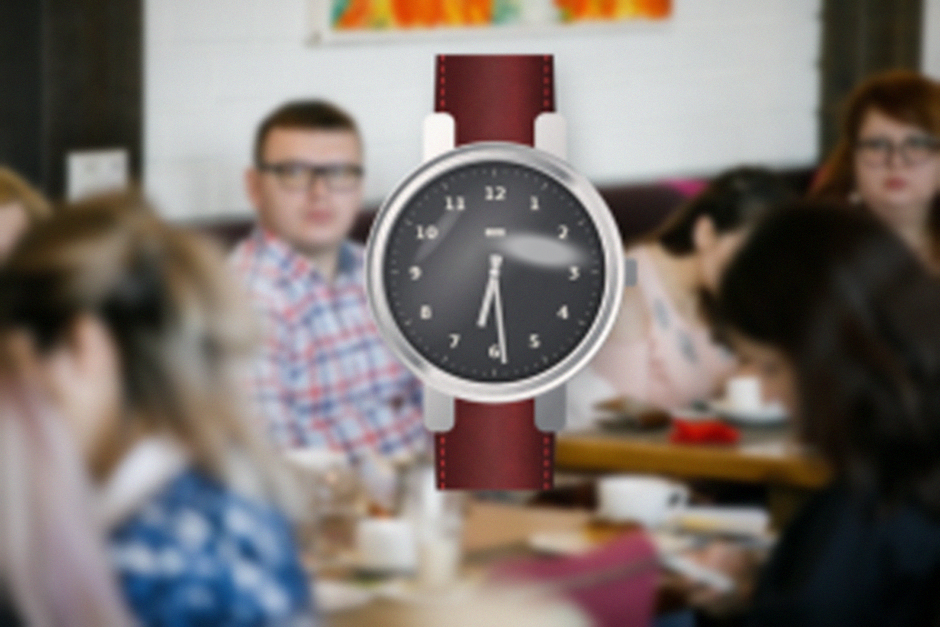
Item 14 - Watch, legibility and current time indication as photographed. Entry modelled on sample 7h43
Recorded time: 6h29
